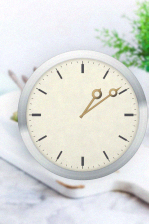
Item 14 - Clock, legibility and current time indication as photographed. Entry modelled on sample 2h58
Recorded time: 1h09
